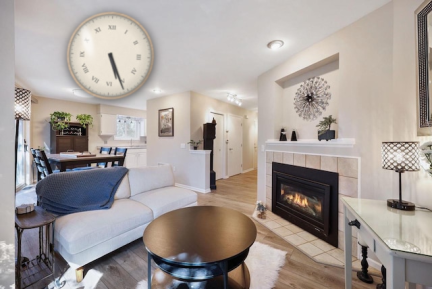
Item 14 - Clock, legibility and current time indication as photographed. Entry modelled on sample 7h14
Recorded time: 5h26
